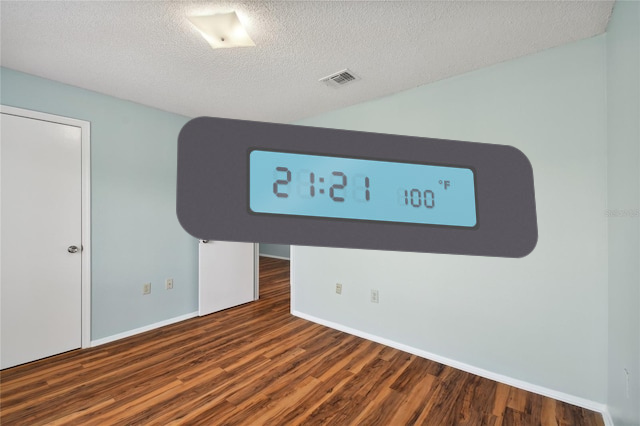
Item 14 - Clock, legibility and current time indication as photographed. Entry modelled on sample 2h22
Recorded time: 21h21
